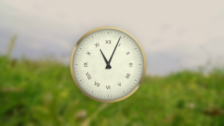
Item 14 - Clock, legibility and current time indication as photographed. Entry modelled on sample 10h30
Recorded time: 11h04
